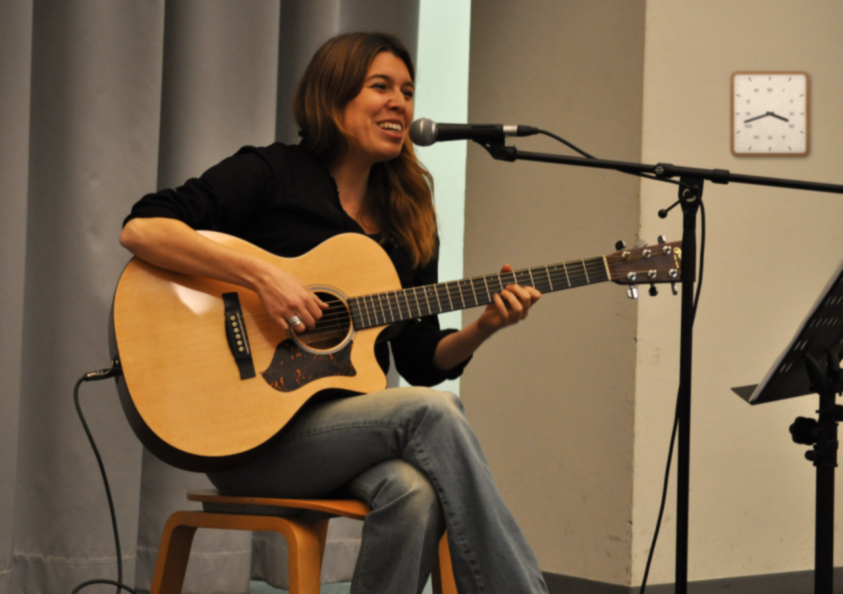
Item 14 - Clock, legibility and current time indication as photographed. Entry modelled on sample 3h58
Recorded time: 3h42
